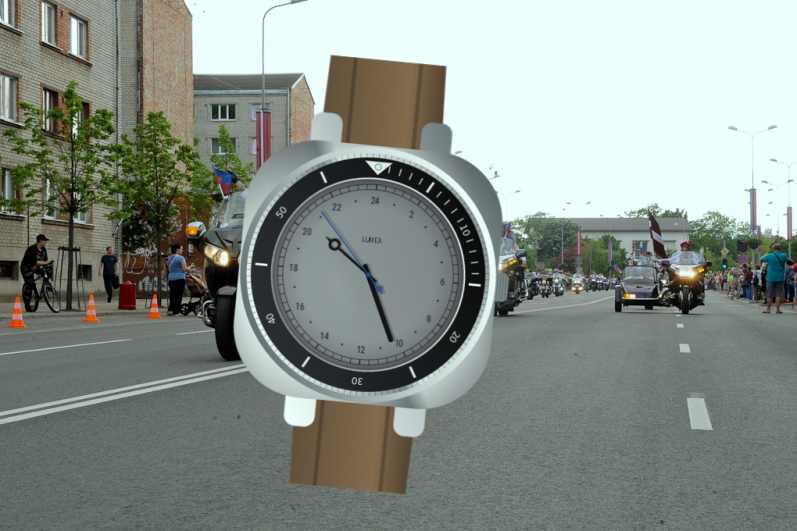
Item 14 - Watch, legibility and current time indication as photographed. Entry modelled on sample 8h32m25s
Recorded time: 20h25m53s
